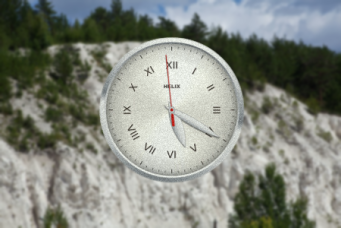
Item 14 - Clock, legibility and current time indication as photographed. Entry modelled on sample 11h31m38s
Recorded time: 5h19m59s
